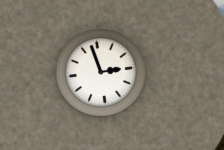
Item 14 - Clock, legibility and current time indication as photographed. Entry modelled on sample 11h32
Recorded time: 2h58
